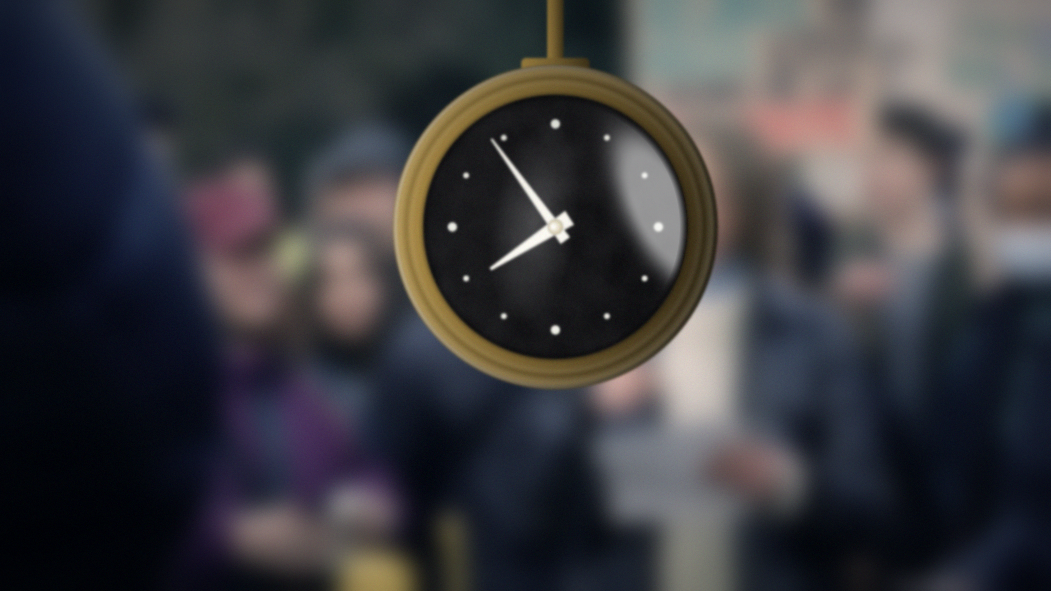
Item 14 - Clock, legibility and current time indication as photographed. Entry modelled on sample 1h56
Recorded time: 7h54
